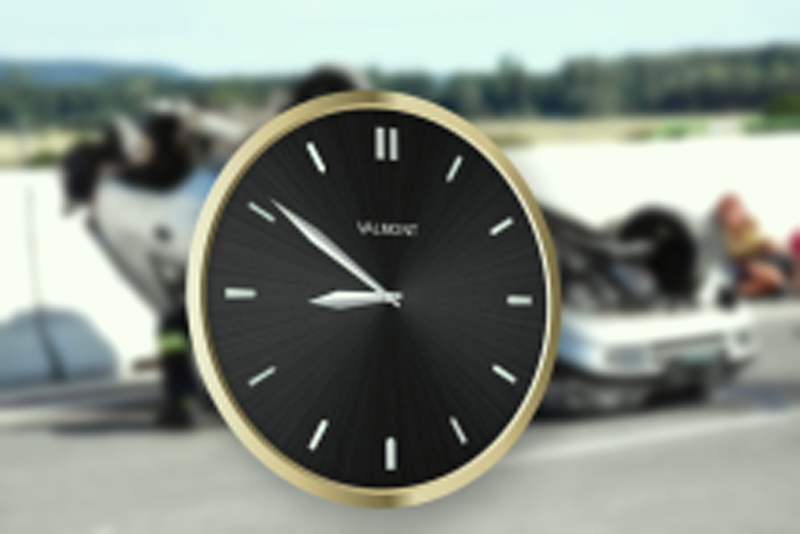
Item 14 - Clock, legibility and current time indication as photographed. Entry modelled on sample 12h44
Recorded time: 8h51
